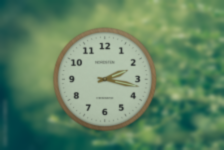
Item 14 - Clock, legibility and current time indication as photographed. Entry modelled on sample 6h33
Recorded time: 2h17
